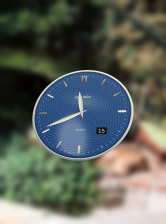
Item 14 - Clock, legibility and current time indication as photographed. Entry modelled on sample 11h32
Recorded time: 11h41
